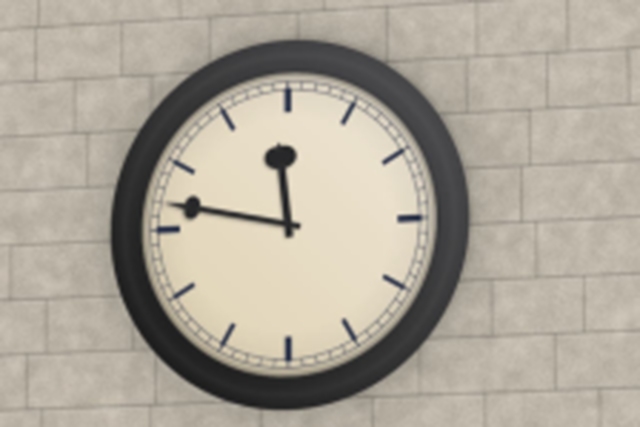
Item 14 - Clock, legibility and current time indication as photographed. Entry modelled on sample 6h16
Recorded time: 11h47
